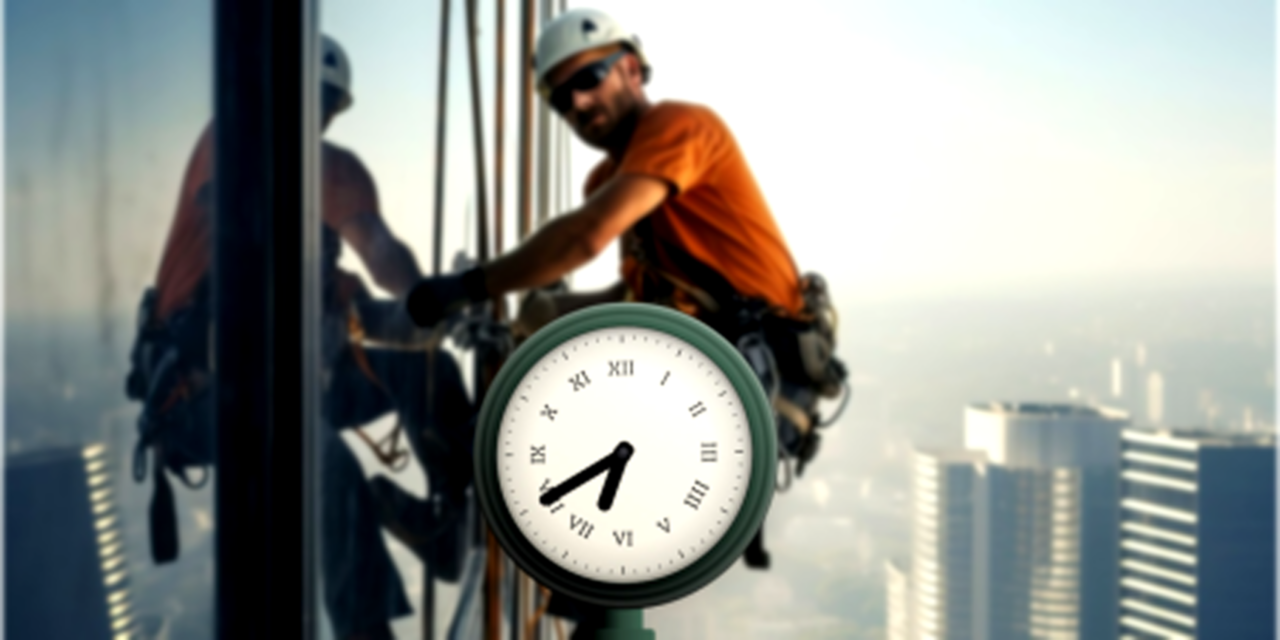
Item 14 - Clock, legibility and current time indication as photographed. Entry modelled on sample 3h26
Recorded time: 6h40
